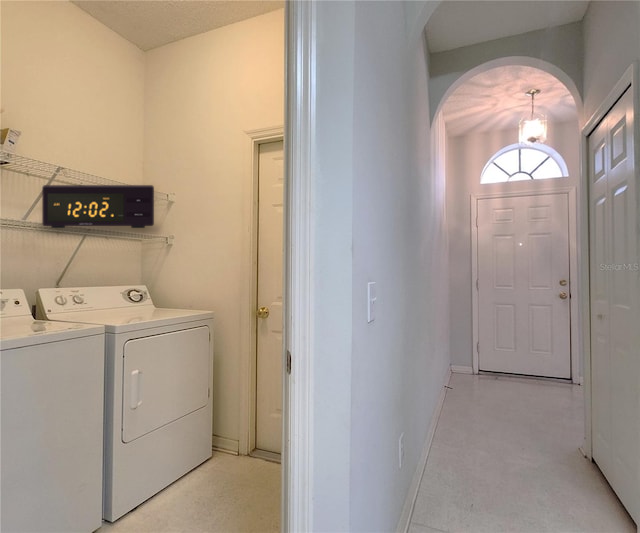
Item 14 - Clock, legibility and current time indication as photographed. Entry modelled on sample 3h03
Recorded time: 12h02
